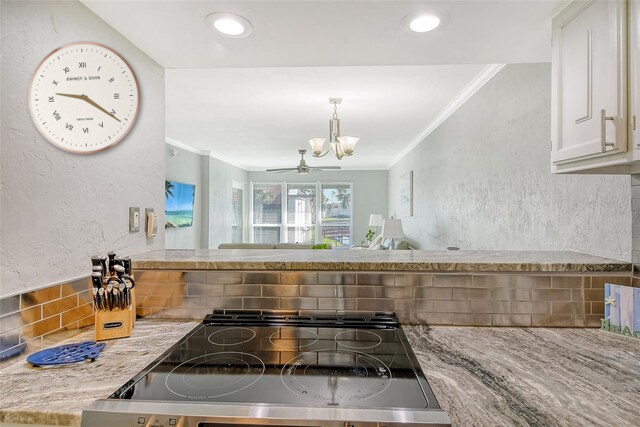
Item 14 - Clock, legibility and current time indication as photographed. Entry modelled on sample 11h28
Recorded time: 9h21
